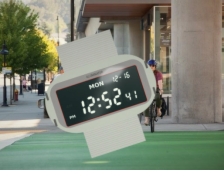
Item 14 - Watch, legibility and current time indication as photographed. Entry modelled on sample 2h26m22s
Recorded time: 12h52m41s
